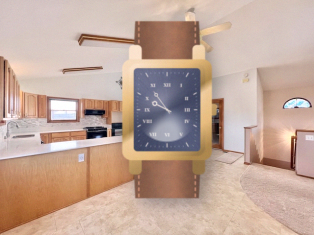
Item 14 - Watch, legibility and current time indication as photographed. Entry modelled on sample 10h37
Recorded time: 9h54
